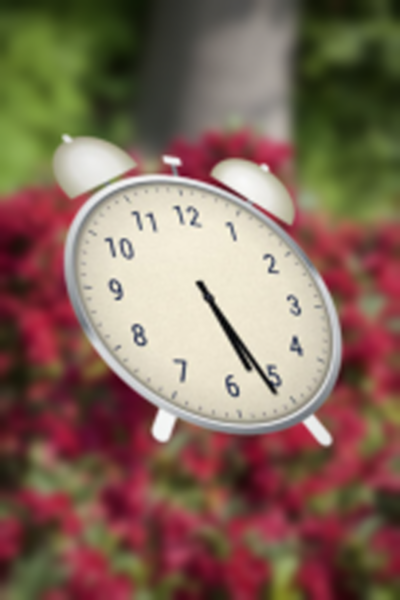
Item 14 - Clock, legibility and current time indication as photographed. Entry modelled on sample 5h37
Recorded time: 5h26
